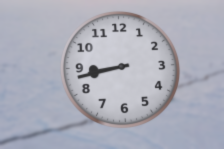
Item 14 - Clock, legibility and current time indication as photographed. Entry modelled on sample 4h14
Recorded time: 8h43
